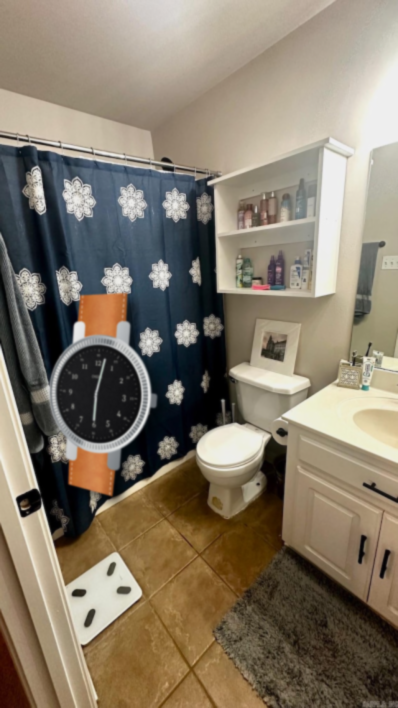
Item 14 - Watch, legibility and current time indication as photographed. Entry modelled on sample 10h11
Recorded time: 6h02
